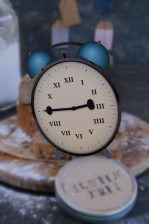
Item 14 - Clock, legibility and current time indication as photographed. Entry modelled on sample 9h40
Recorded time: 2h45
